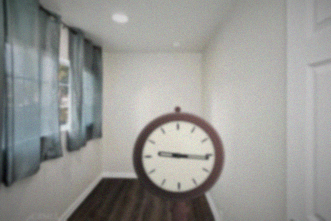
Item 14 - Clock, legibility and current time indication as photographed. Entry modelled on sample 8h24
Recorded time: 9h16
